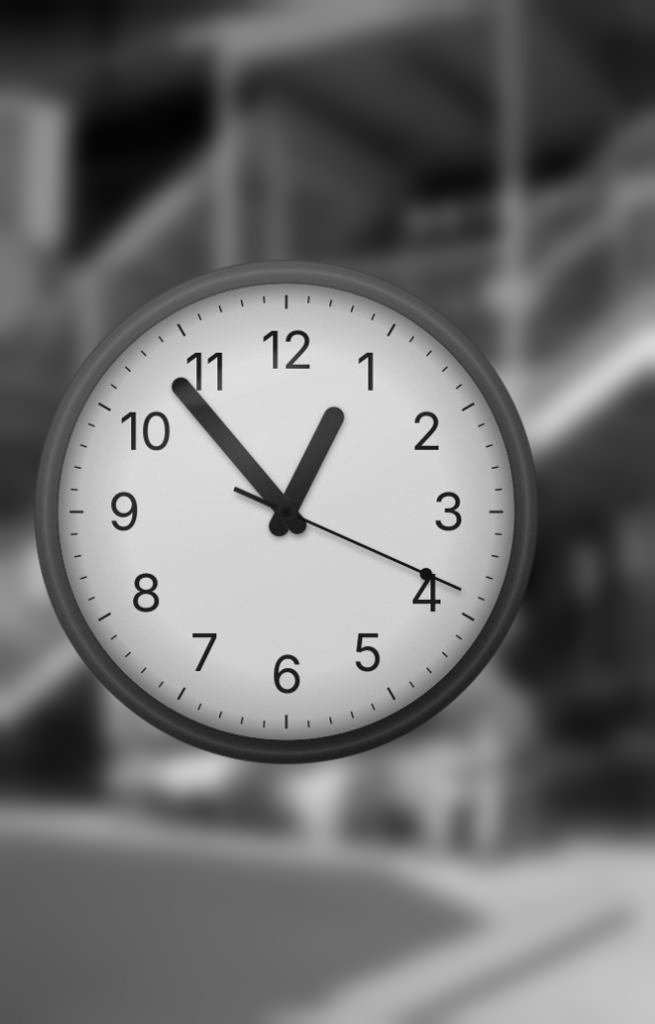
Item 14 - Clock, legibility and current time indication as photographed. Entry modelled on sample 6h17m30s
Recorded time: 12h53m19s
